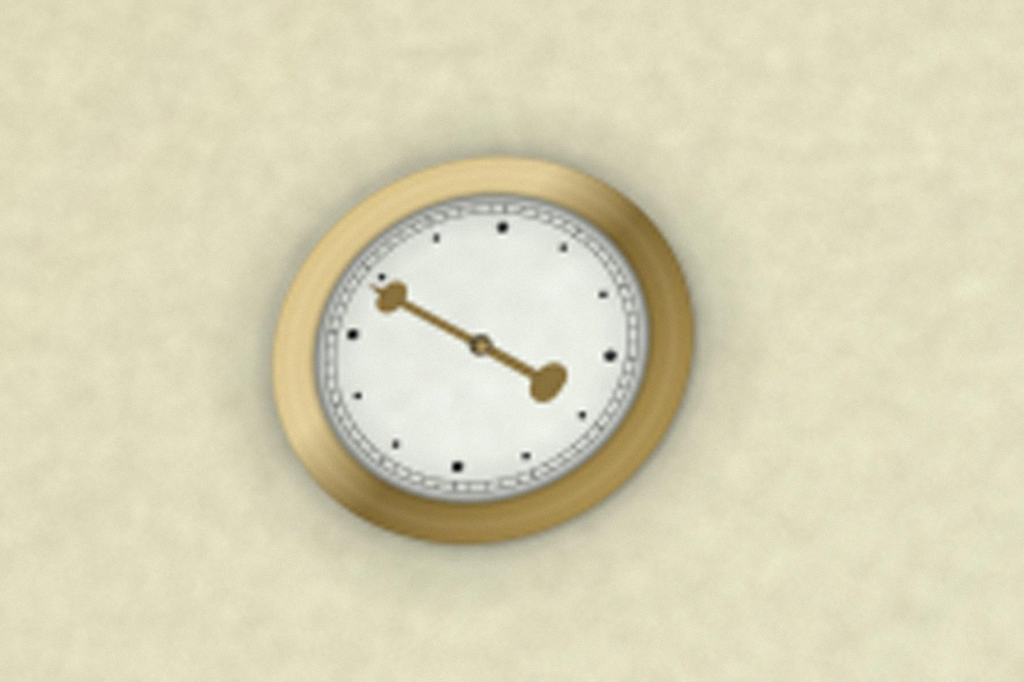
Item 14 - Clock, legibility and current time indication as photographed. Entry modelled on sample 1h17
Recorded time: 3h49
